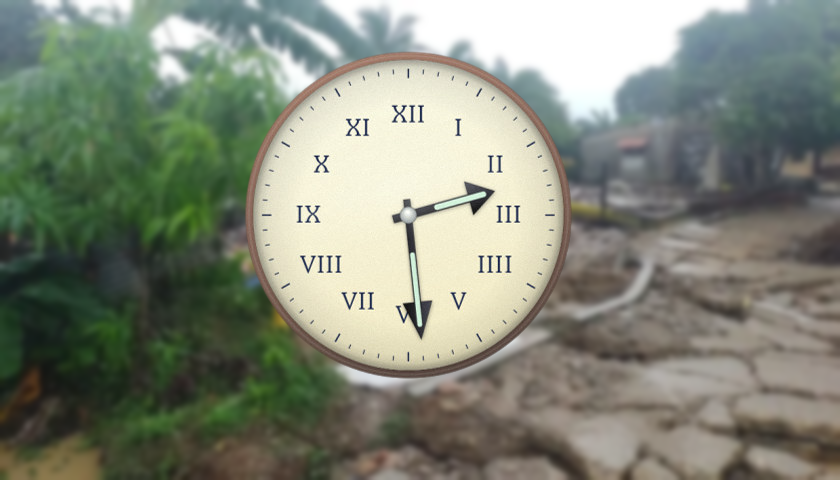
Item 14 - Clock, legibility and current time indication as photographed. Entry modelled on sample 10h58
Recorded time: 2h29
